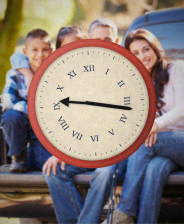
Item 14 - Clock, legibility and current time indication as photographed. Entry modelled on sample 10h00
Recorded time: 9h17
